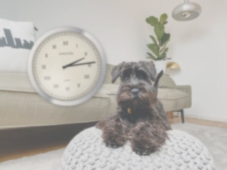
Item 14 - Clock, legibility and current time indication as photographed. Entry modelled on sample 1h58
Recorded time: 2h14
